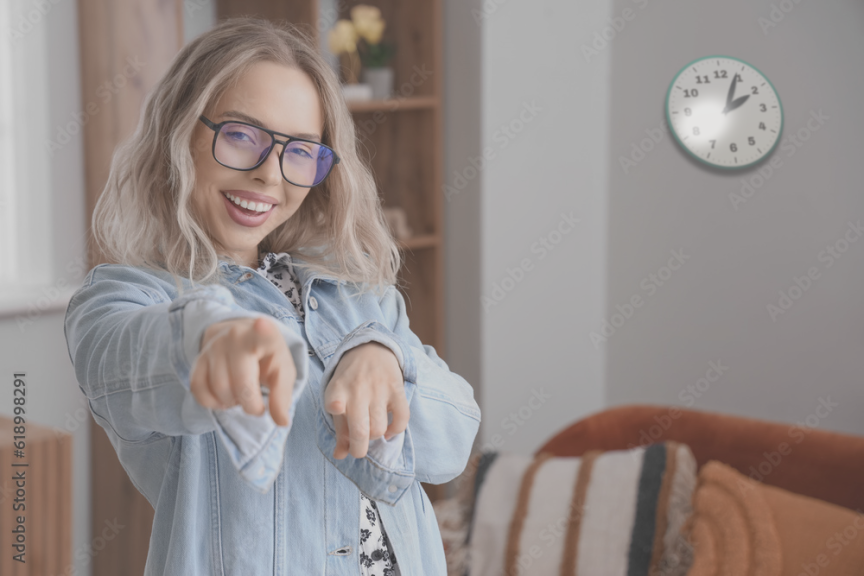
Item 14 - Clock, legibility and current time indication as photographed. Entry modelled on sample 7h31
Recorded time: 2h04
